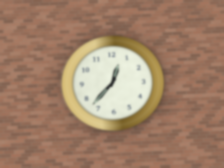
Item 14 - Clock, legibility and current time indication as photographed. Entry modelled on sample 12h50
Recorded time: 12h37
